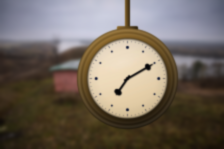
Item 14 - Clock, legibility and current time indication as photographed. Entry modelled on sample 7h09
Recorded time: 7h10
